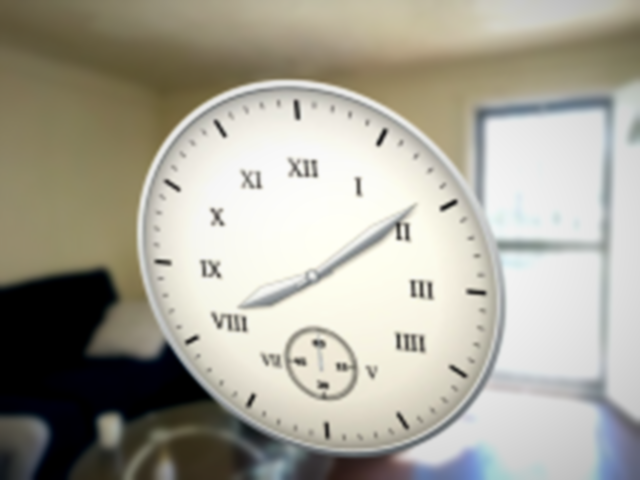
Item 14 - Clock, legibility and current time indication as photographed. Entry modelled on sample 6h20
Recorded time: 8h09
